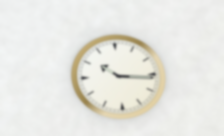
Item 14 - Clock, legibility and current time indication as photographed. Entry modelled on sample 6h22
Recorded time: 10h16
